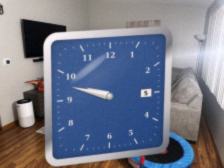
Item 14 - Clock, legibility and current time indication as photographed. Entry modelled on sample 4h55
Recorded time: 9h48
